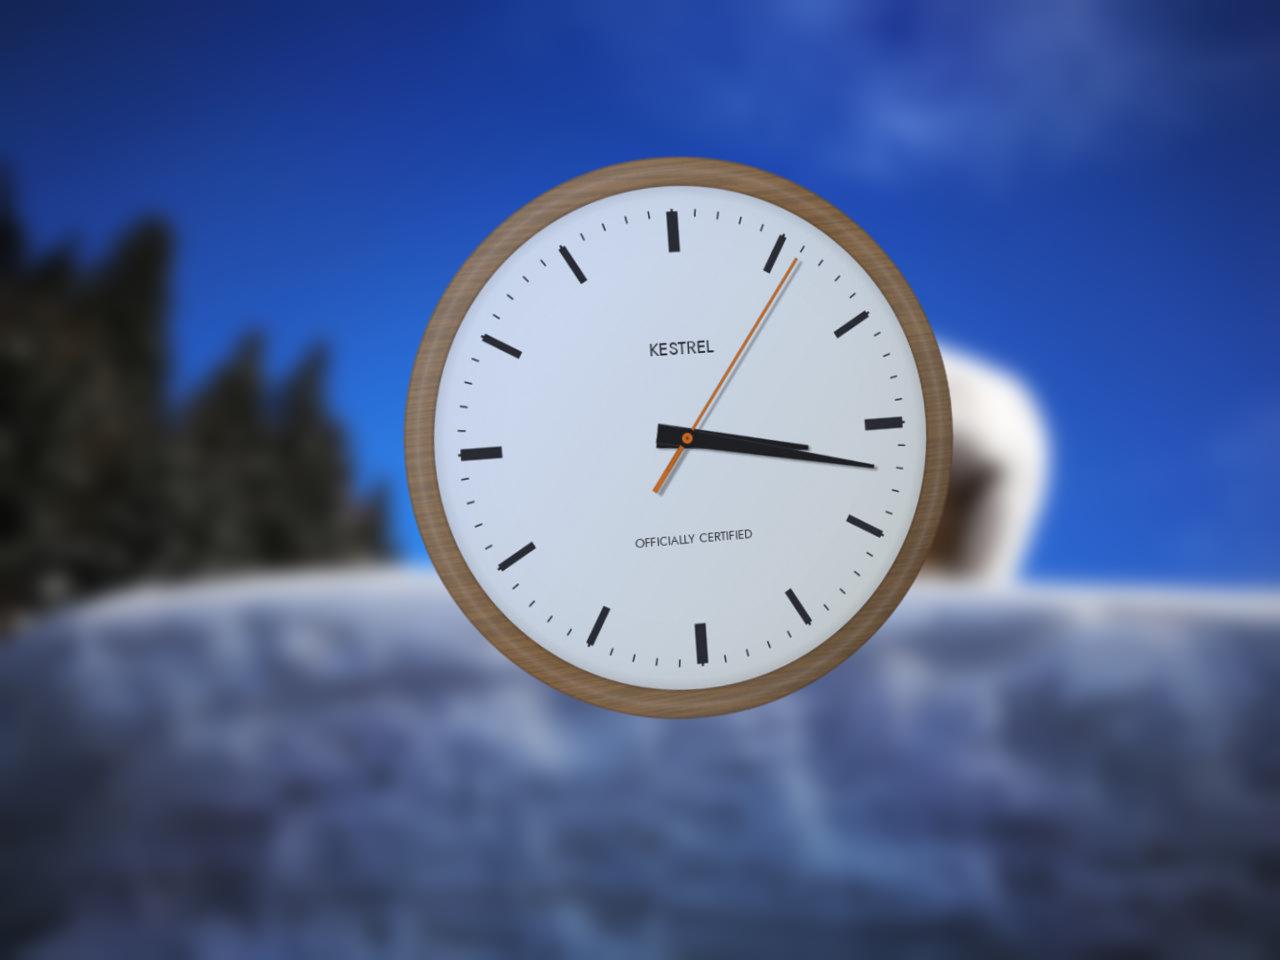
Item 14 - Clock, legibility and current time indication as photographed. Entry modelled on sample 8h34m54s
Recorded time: 3h17m06s
